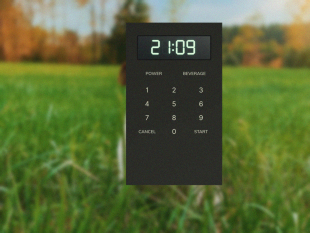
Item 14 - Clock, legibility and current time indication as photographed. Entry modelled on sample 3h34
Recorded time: 21h09
